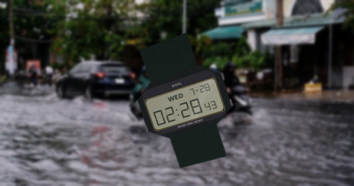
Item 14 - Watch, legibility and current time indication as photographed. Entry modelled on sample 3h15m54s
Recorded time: 2h28m43s
